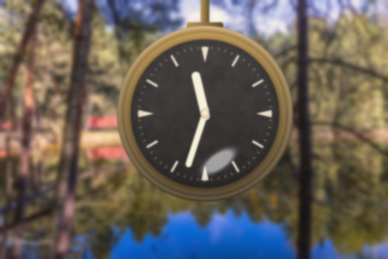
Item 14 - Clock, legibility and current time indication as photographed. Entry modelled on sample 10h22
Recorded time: 11h33
